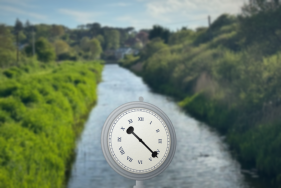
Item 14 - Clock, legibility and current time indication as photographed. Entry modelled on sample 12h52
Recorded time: 10h22
